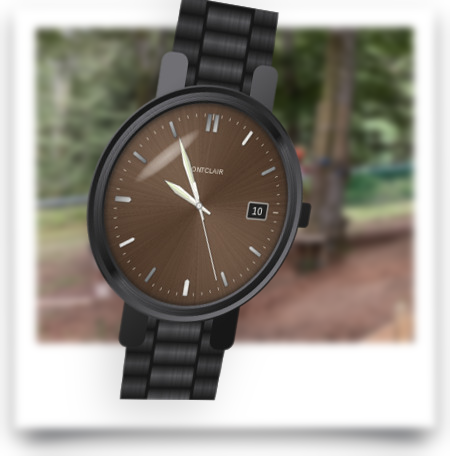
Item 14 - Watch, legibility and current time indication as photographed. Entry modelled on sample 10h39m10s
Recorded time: 9h55m26s
